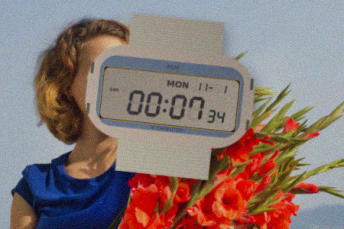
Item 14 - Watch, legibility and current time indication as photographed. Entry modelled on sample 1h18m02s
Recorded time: 0h07m34s
